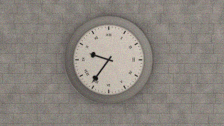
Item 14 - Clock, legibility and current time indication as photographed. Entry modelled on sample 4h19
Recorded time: 9h36
